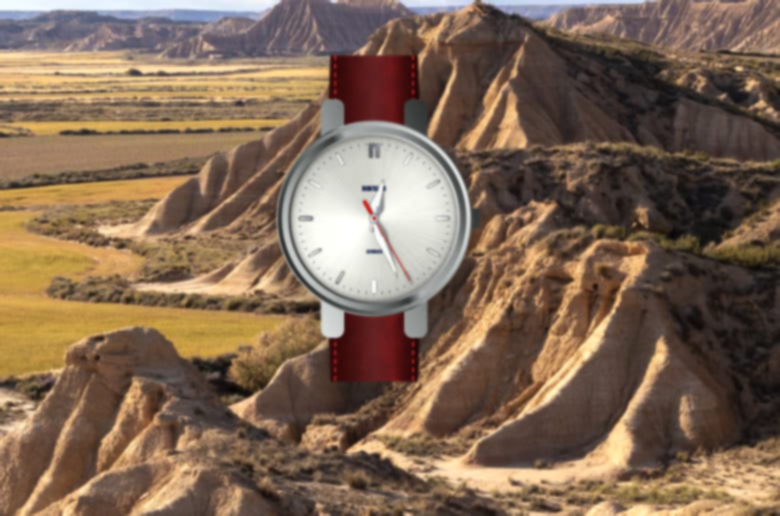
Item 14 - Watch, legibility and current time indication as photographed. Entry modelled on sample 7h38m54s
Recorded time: 12h26m25s
